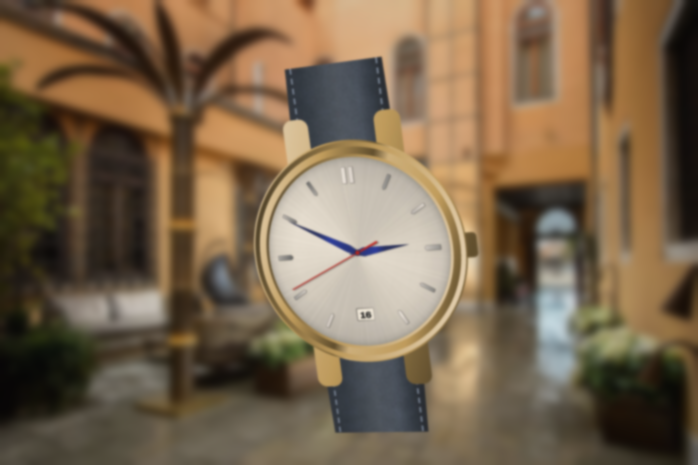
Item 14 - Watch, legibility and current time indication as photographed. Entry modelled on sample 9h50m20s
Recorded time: 2h49m41s
